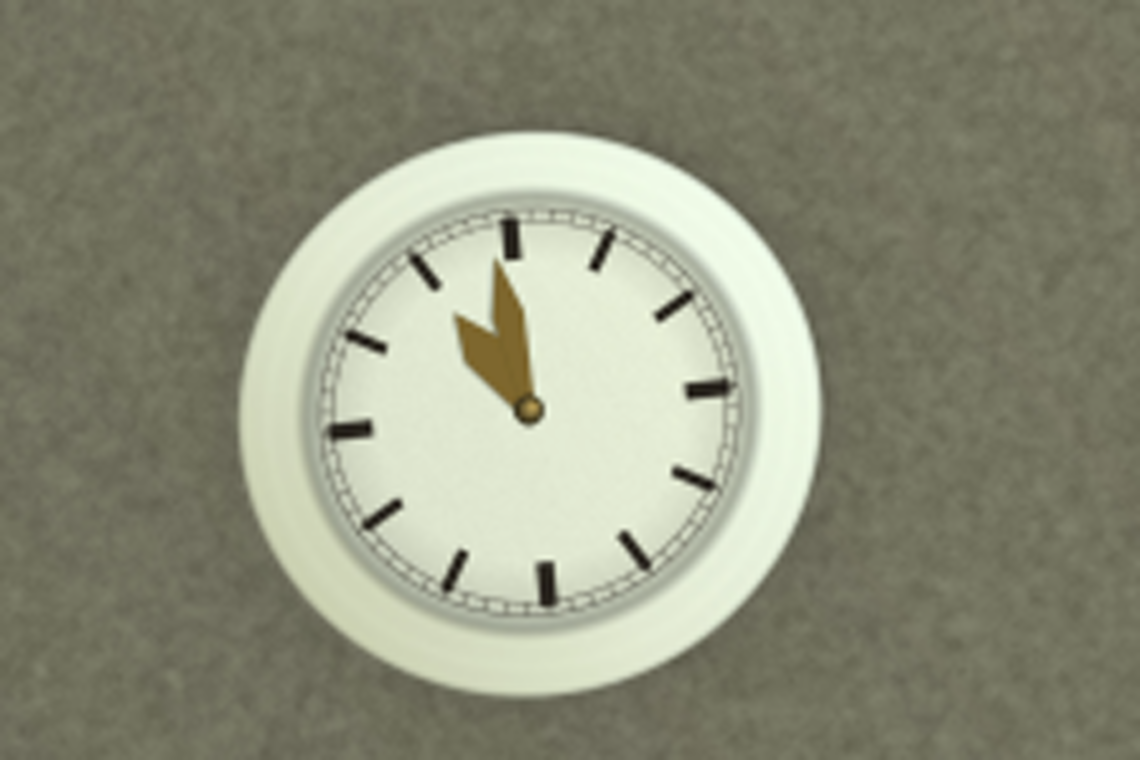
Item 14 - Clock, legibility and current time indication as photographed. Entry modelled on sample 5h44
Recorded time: 10h59
